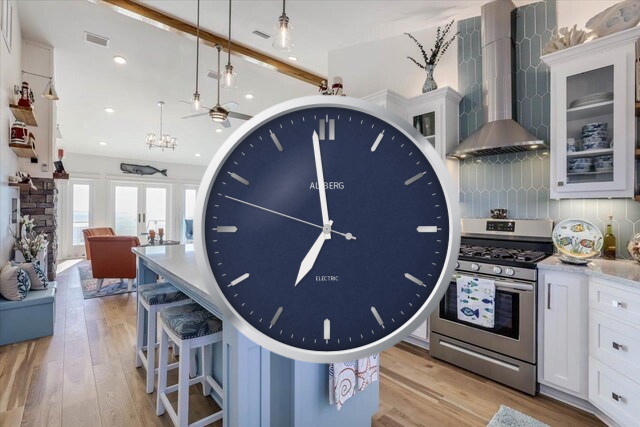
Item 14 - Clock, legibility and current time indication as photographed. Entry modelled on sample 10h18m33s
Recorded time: 6h58m48s
